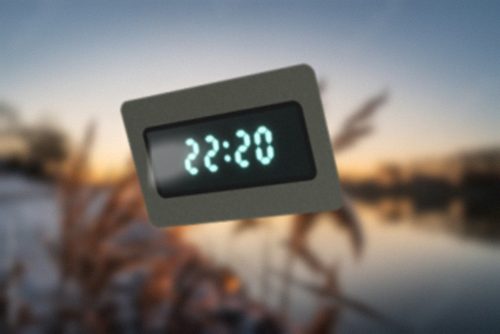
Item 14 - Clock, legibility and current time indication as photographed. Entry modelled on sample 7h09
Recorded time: 22h20
